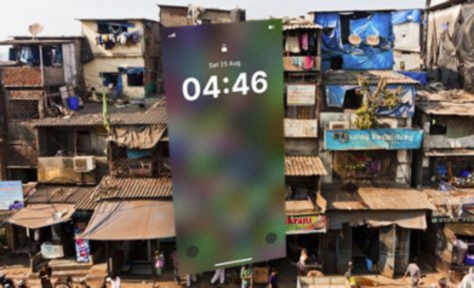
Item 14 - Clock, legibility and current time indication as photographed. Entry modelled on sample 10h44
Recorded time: 4h46
